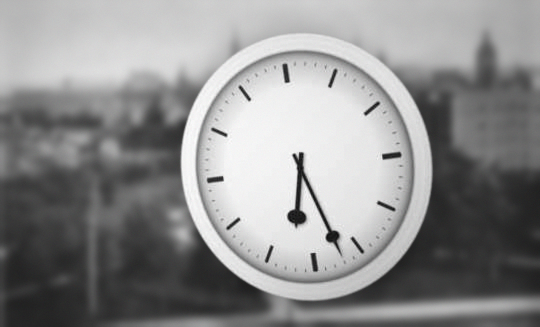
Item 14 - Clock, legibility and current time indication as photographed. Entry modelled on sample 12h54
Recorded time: 6h27
